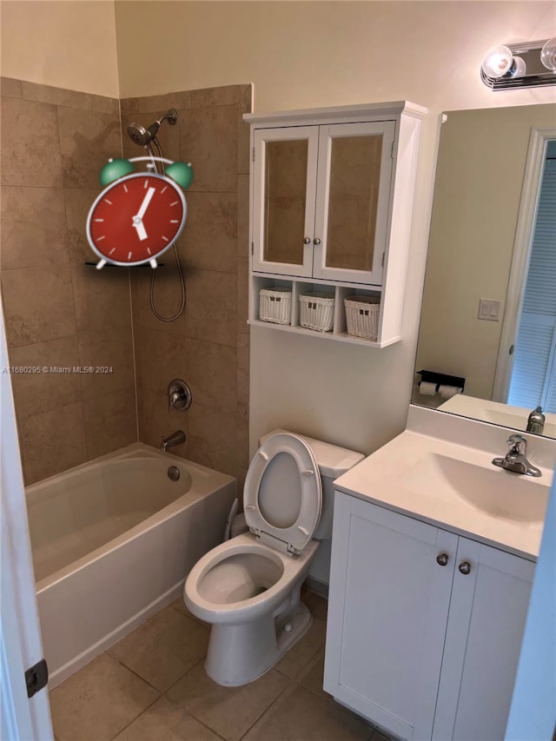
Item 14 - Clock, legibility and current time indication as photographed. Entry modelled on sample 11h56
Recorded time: 5h02
